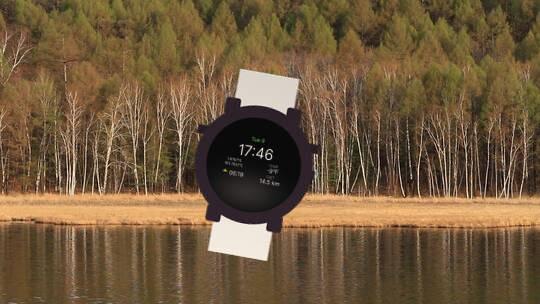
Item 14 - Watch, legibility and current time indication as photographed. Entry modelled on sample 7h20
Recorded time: 17h46
